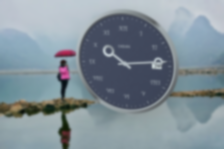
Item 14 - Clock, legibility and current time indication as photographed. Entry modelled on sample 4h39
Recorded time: 10h14
